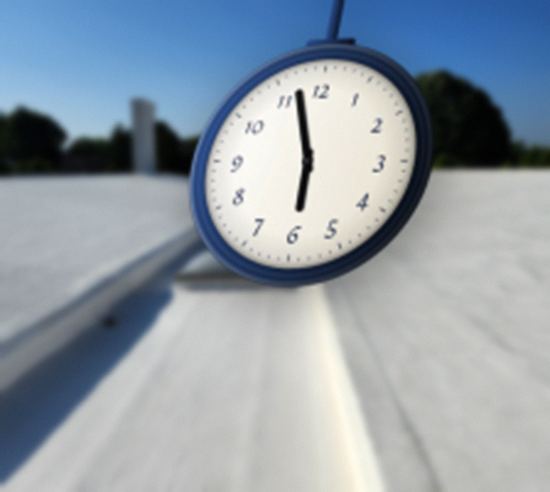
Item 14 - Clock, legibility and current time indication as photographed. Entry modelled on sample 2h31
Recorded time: 5h57
